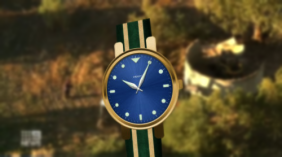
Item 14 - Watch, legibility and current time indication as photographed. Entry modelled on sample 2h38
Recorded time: 10h05
